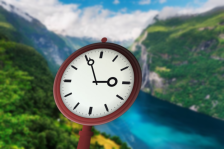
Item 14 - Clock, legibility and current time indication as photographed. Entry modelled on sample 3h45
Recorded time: 2h56
